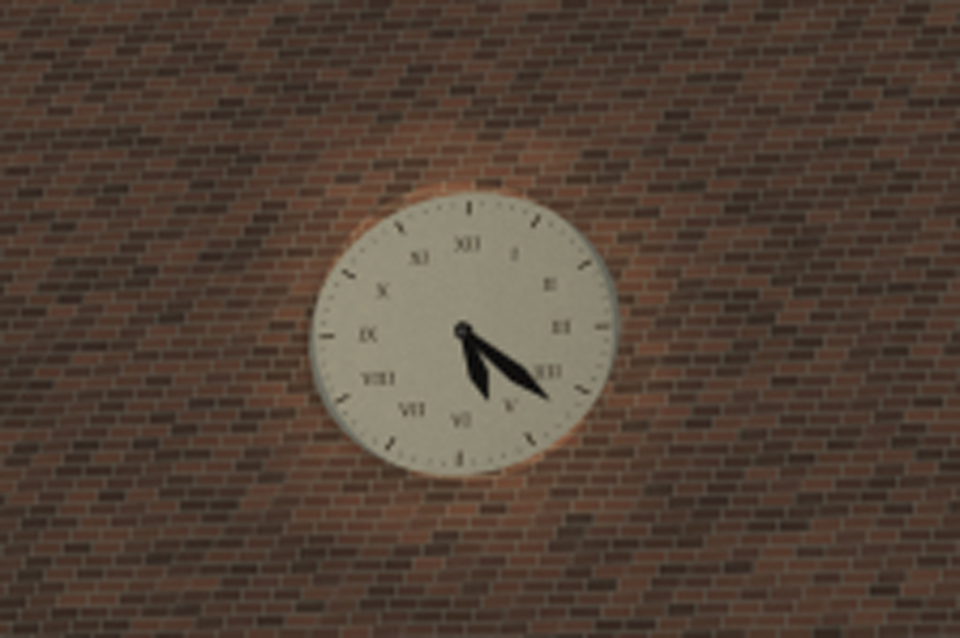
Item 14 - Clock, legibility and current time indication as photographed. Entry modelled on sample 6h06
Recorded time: 5h22
